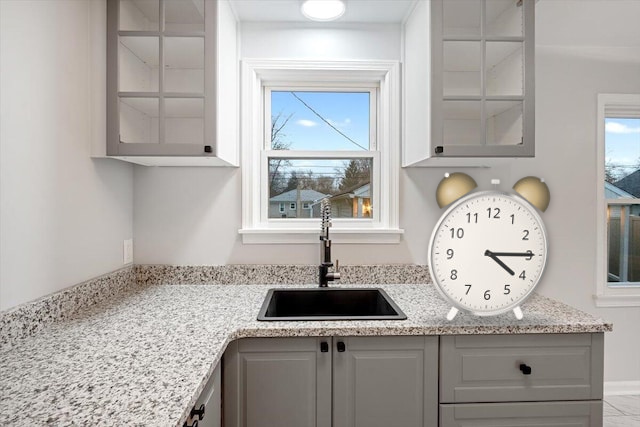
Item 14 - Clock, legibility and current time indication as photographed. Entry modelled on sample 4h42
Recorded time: 4h15
